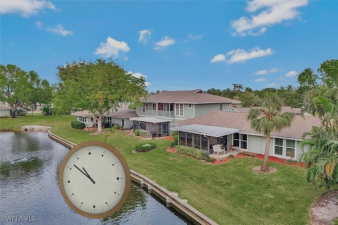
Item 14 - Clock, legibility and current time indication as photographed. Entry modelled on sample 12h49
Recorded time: 10h52
